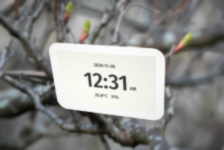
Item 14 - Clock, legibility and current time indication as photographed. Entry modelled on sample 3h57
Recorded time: 12h31
